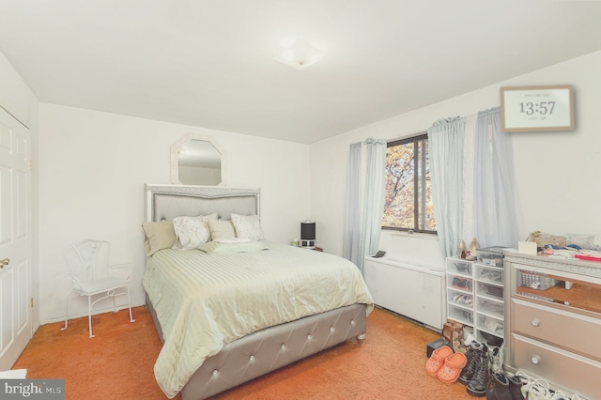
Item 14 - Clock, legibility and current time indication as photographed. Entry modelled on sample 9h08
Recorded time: 13h57
